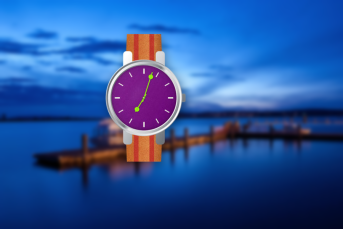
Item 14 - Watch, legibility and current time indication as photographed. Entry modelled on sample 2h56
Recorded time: 7h03
